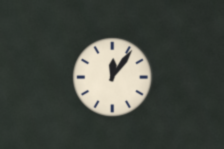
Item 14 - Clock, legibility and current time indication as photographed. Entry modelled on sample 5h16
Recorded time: 12h06
